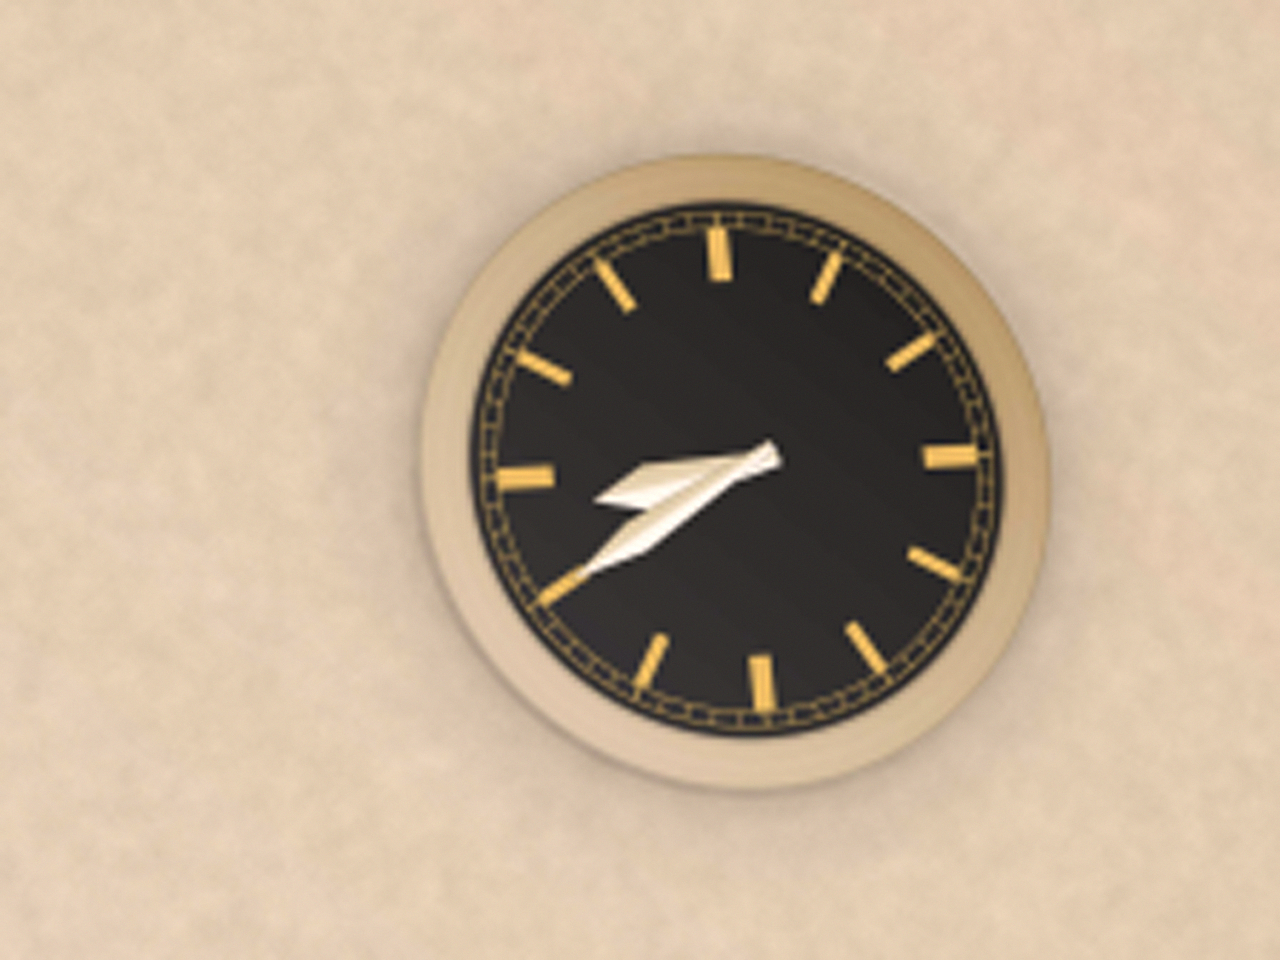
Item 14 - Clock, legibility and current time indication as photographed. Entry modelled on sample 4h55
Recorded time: 8h40
